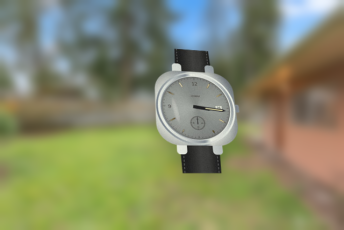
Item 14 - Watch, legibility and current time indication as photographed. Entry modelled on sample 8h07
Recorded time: 3h16
